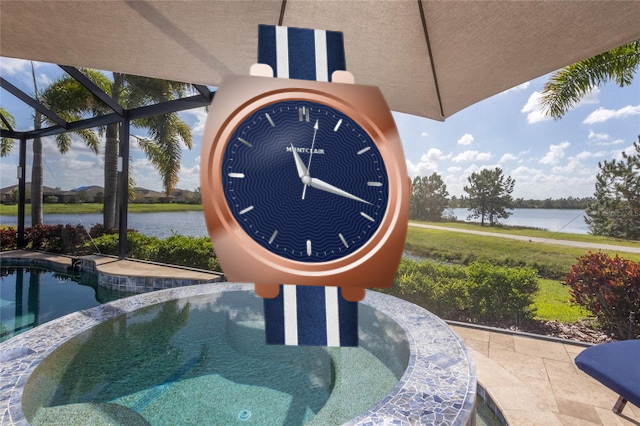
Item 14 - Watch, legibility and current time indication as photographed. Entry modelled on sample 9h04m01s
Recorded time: 11h18m02s
